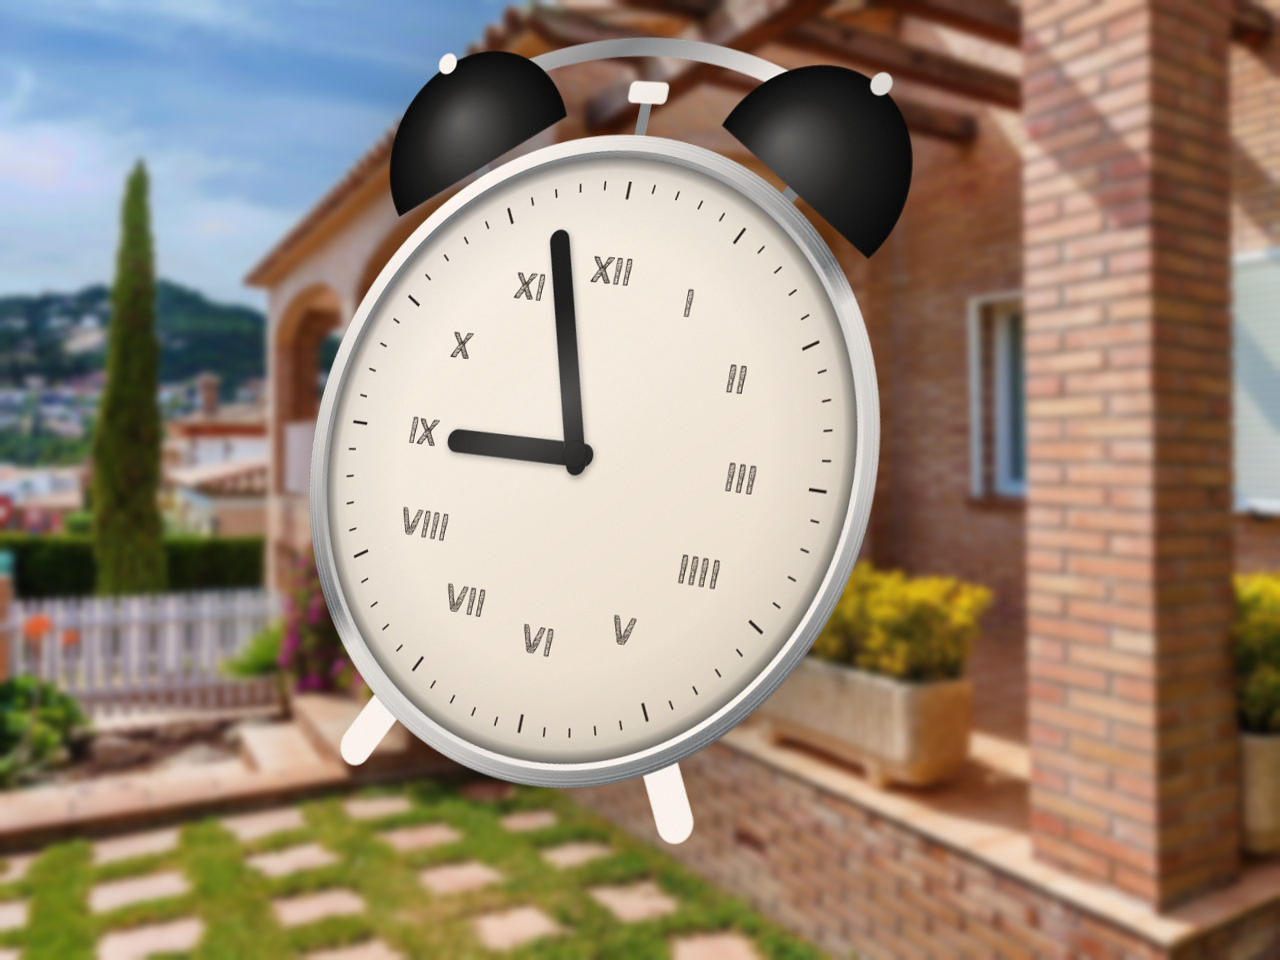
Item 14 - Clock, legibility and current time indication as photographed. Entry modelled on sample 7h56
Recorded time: 8h57
